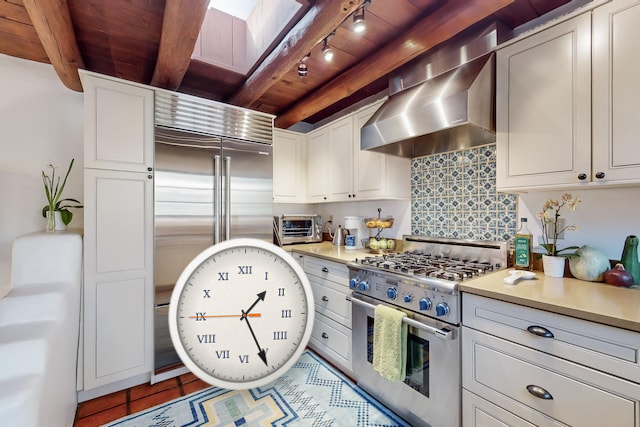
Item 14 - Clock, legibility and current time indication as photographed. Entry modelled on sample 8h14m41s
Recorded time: 1h25m45s
